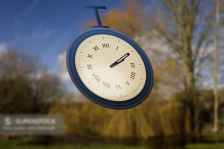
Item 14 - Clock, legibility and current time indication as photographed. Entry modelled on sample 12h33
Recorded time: 2h10
